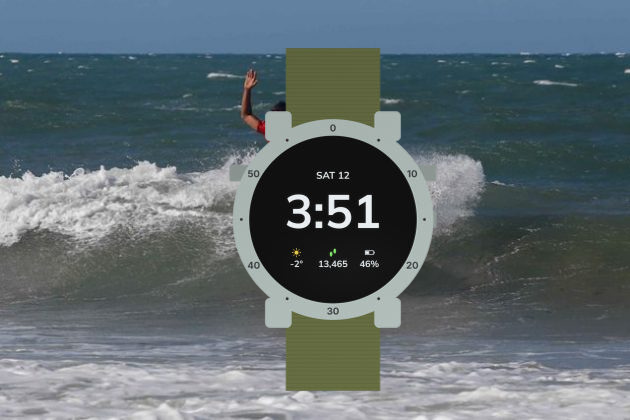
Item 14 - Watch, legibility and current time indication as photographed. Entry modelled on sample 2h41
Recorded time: 3h51
